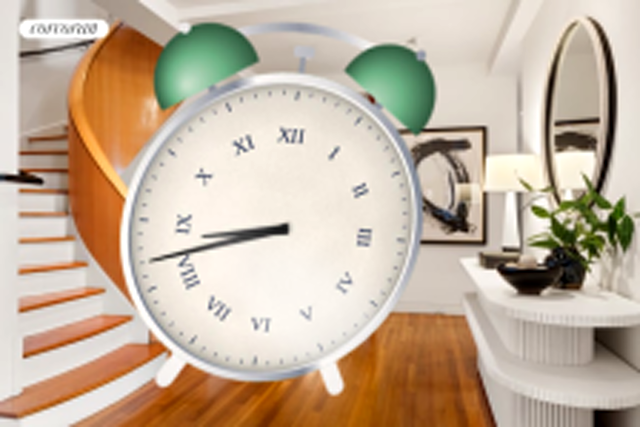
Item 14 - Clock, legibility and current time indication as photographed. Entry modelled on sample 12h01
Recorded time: 8h42
